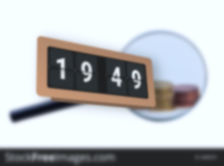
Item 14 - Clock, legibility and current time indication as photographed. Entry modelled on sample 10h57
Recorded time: 19h49
